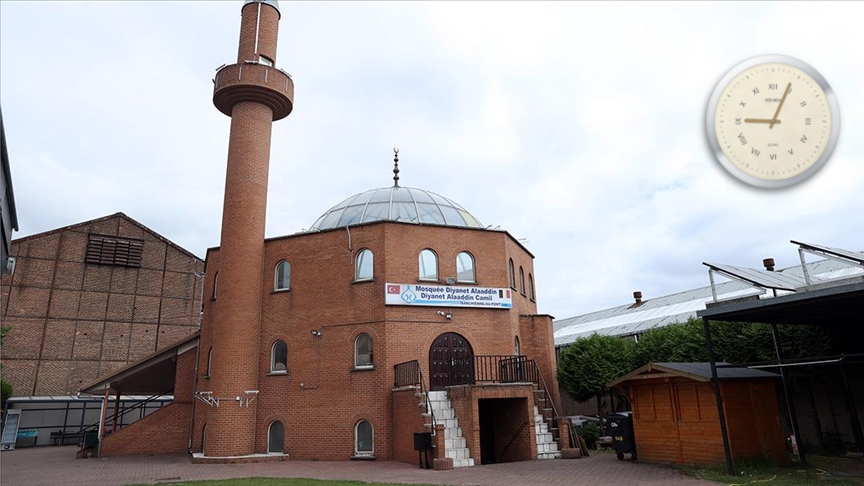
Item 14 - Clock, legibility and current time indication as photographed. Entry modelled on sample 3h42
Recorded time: 9h04
